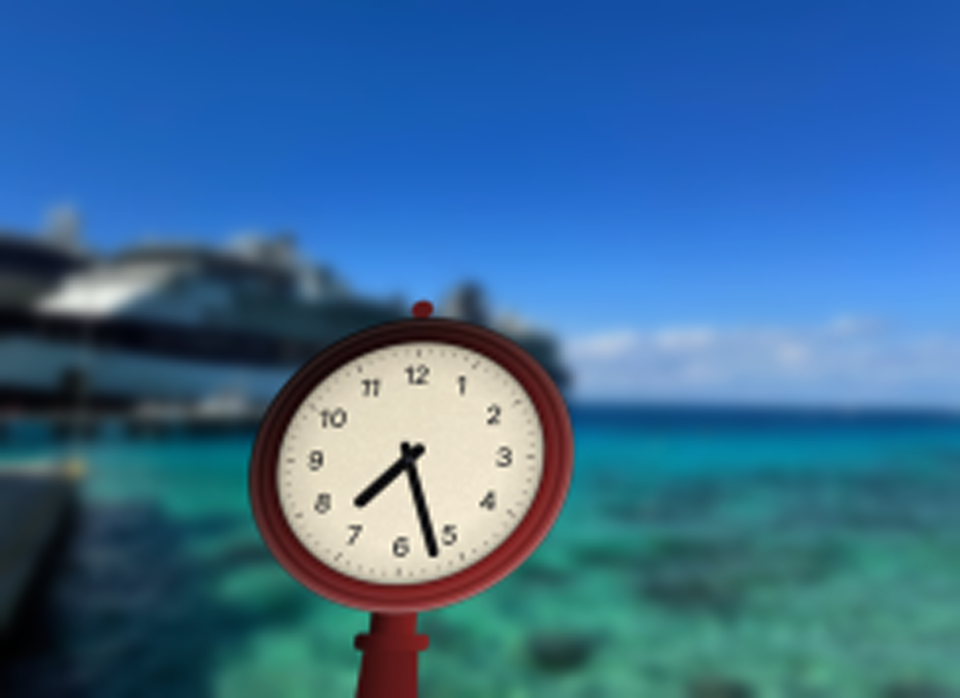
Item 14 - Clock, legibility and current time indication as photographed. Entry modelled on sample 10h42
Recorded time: 7h27
